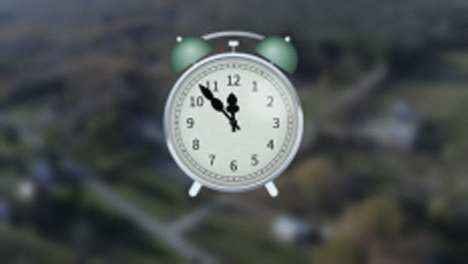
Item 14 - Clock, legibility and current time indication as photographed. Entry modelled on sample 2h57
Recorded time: 11h53
